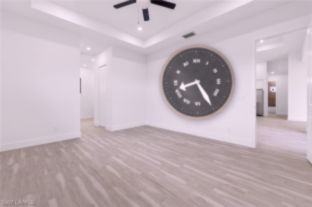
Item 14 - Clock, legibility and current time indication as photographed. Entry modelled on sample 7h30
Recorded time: 8h25
